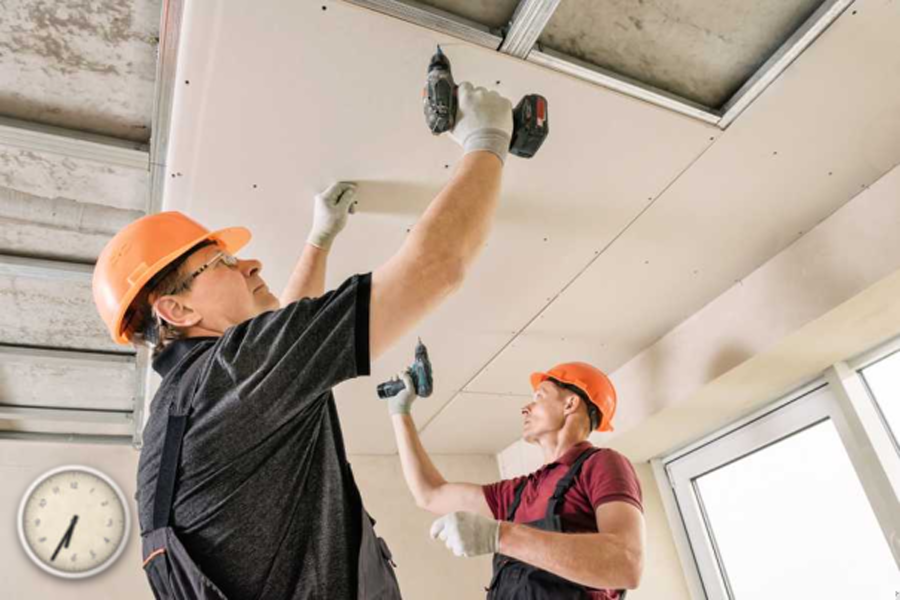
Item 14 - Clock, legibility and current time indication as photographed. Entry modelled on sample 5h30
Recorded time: 6h35
